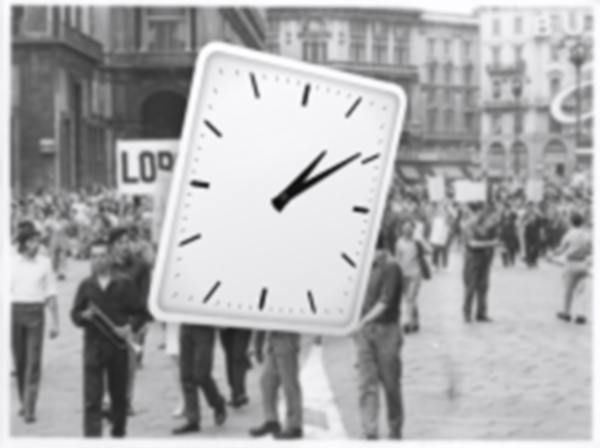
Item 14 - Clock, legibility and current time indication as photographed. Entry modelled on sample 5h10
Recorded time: 1h09
